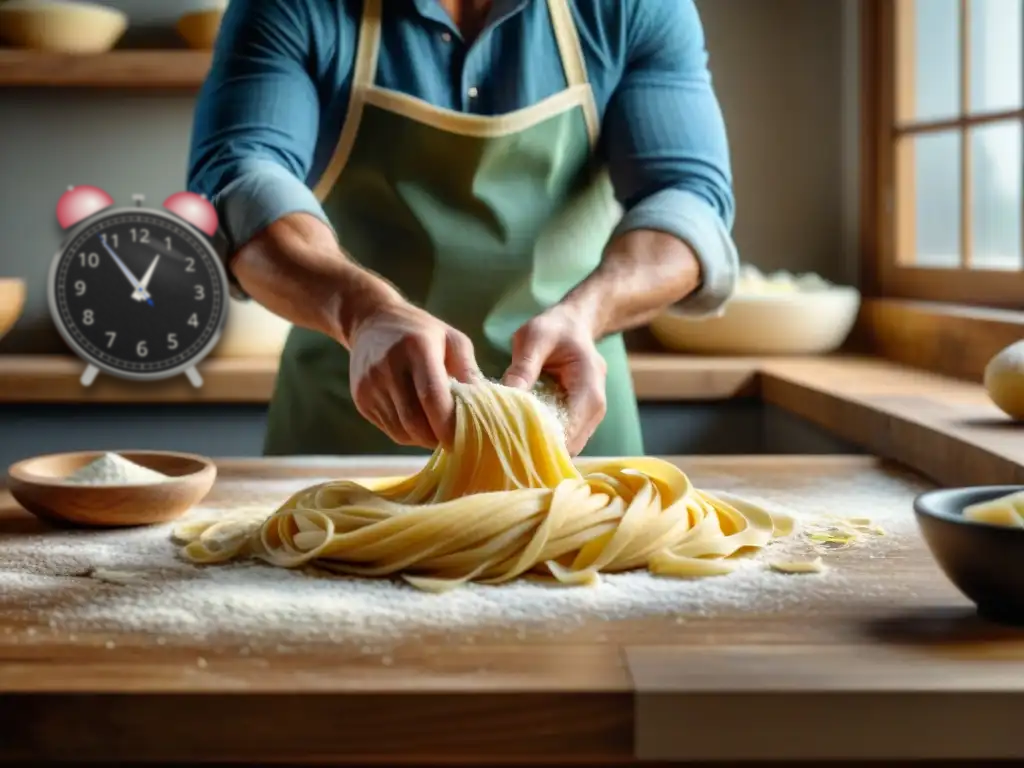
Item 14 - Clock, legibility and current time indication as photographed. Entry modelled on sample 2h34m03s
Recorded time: 12h53m54s
